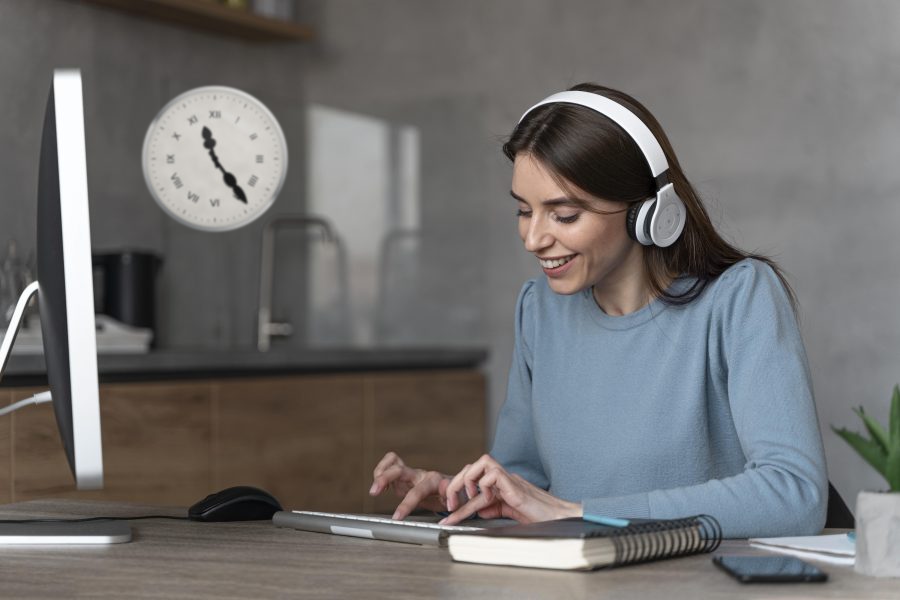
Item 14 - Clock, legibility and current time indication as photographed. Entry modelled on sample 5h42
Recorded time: 11h24
